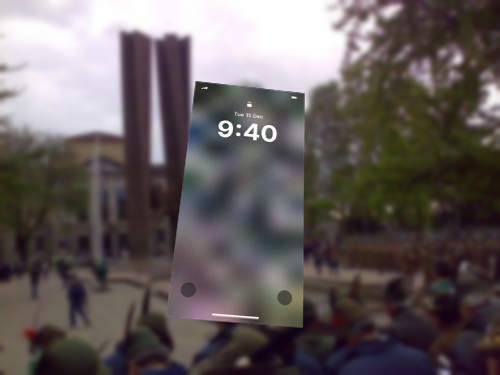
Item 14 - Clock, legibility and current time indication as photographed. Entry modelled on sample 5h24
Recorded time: 9h40
